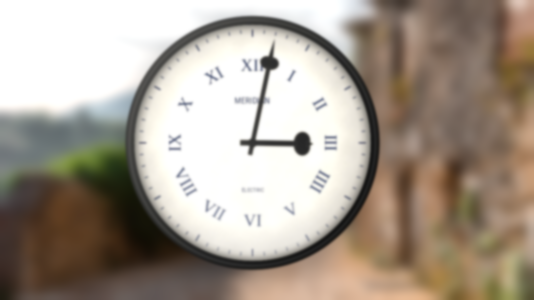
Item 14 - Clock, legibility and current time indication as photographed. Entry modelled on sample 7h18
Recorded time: 3h02
